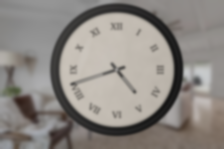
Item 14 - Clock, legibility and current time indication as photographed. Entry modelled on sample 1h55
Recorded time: 4h42
